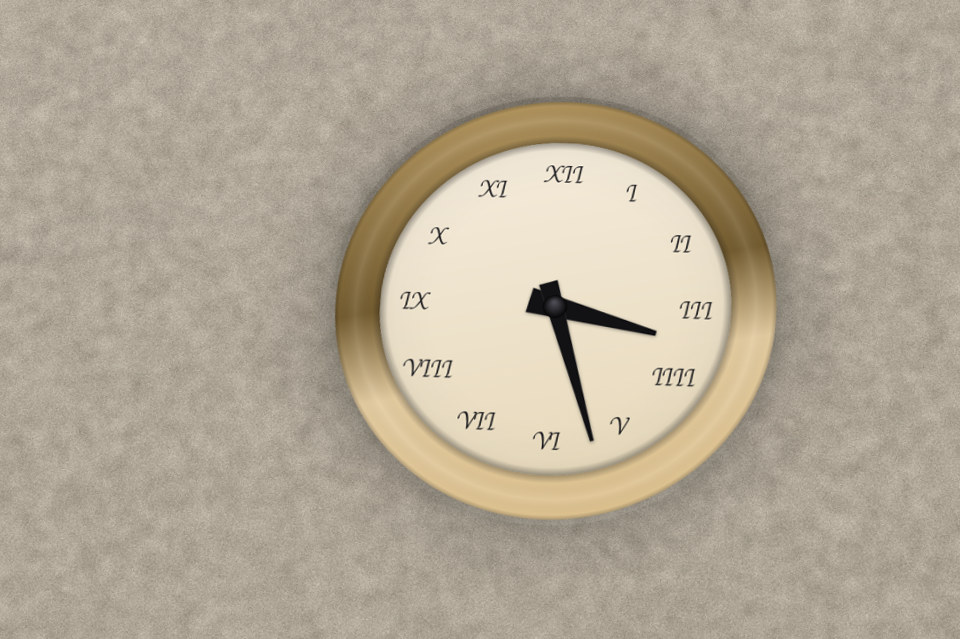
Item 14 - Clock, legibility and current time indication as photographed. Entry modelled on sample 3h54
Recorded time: 3h27
